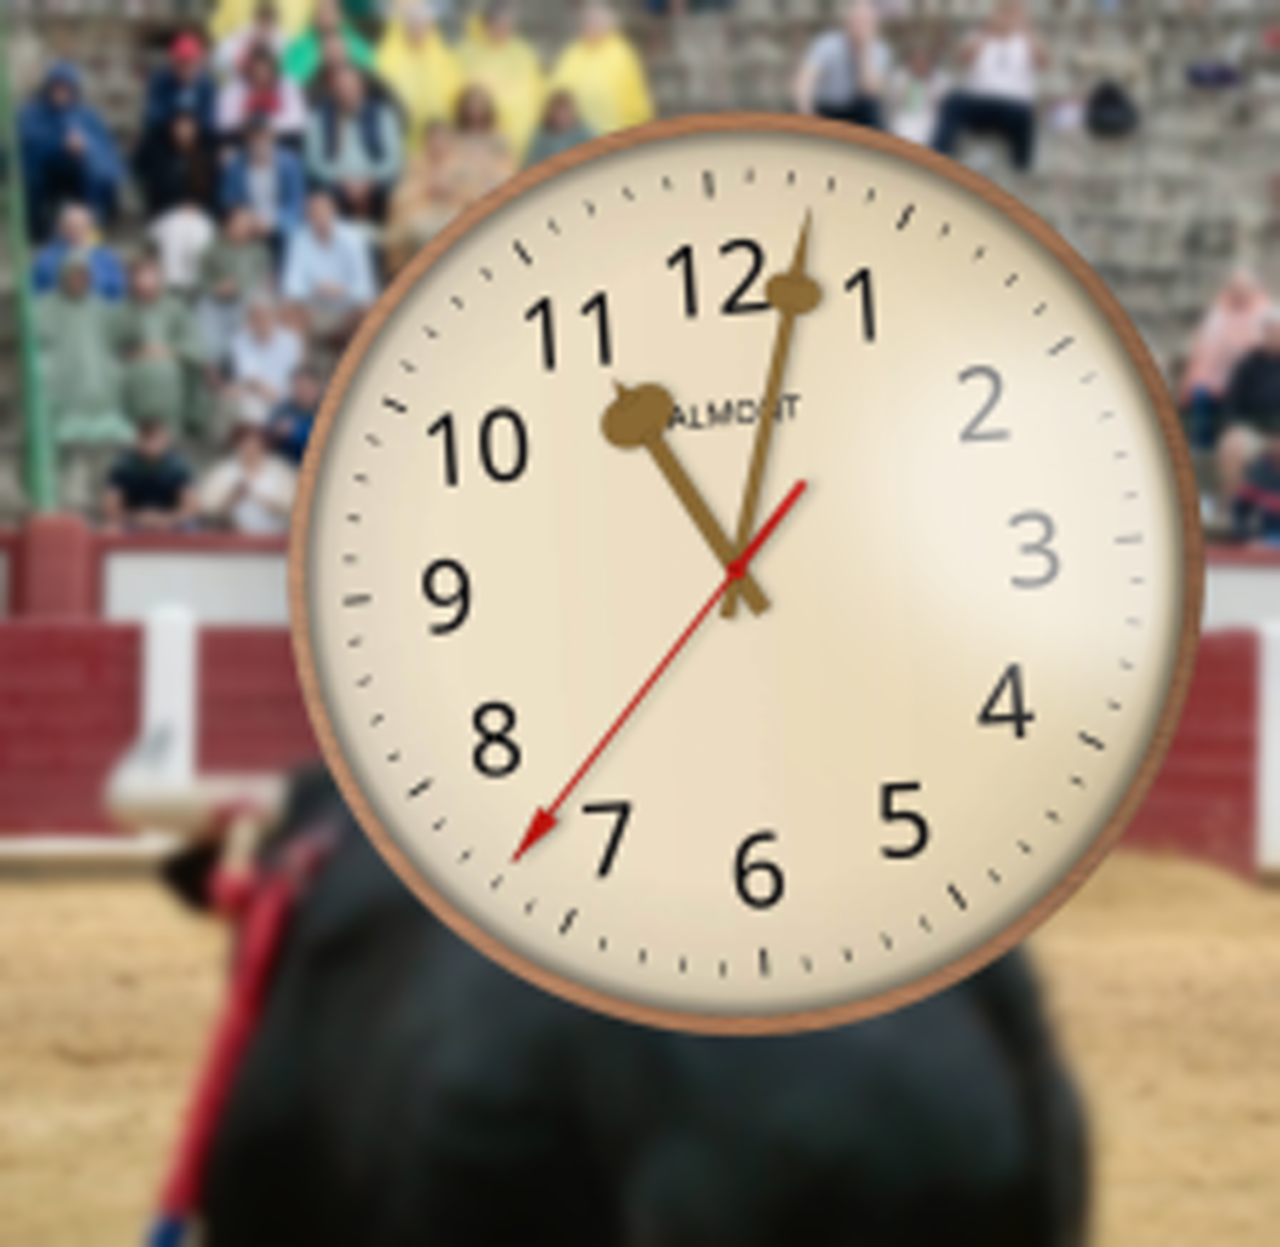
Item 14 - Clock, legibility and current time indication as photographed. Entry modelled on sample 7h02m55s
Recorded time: 11h02m37s
